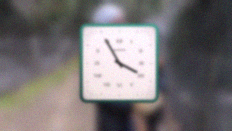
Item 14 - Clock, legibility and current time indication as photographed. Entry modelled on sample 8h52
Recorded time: 3h55
